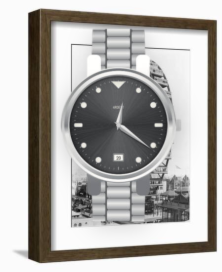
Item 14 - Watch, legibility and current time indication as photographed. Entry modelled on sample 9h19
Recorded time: 12h21
